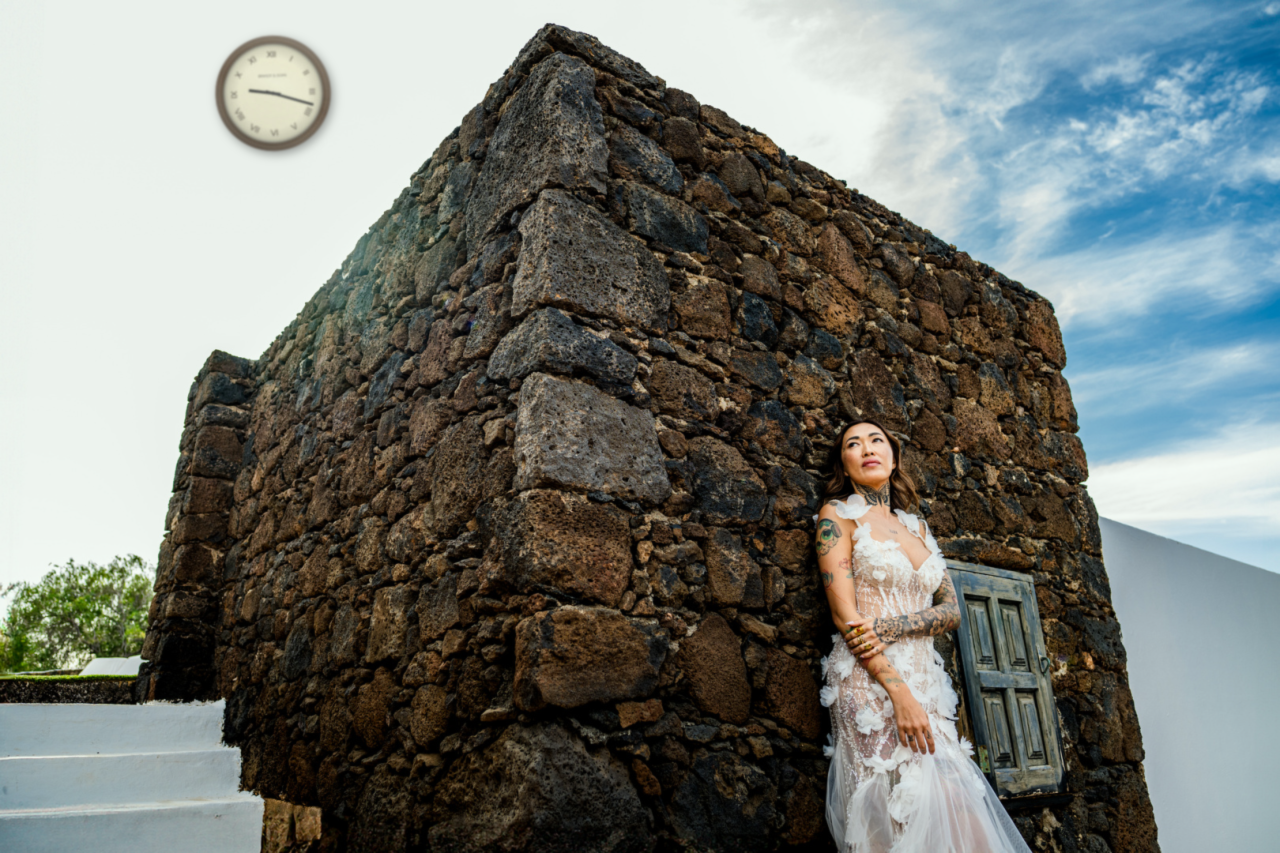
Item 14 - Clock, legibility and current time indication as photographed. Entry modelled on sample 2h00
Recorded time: 9h18
